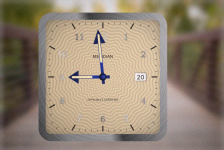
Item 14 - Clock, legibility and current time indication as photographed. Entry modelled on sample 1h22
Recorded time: 8h59
